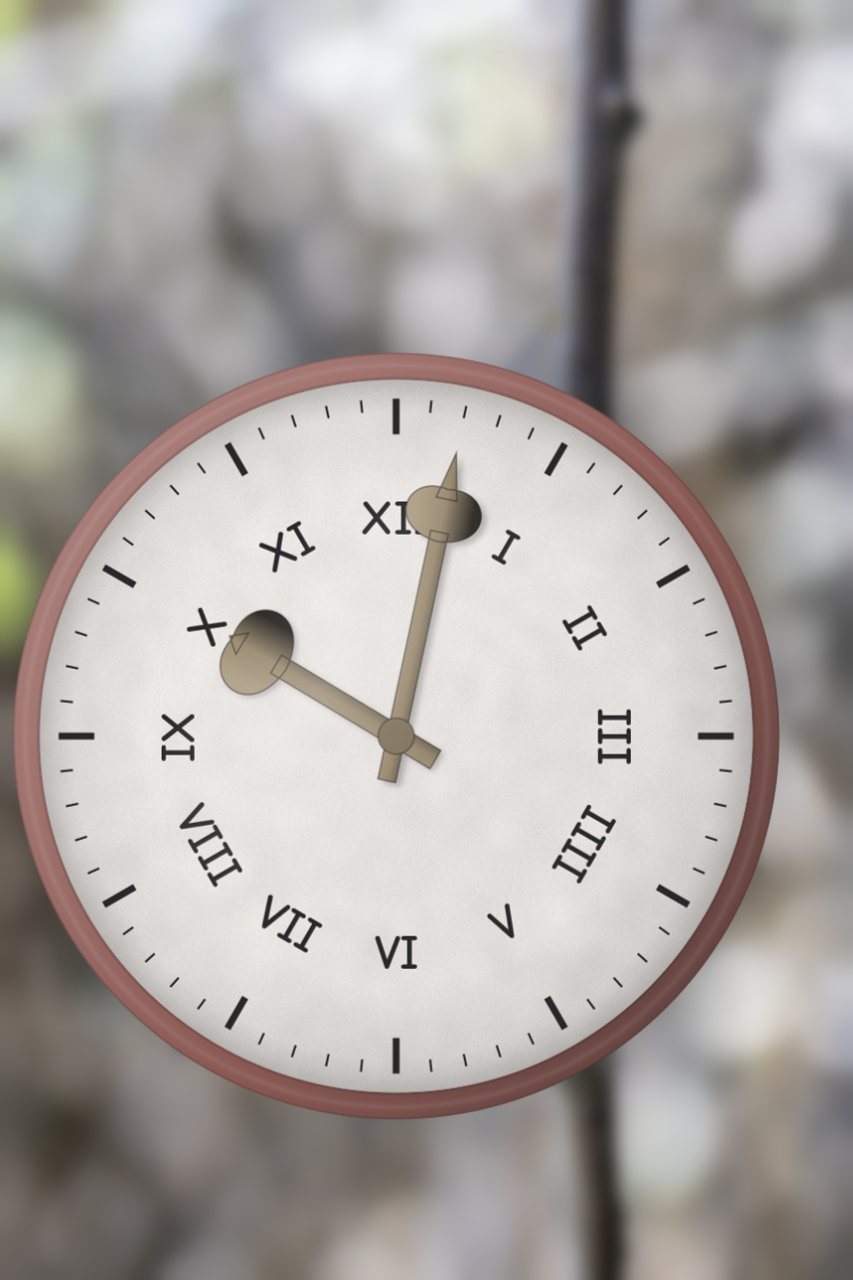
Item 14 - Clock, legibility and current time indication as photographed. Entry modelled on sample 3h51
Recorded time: 10h02
